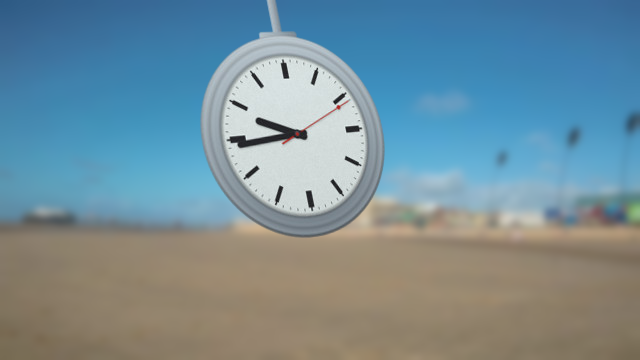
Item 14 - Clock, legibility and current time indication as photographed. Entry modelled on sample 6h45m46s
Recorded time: 9h44m11s
